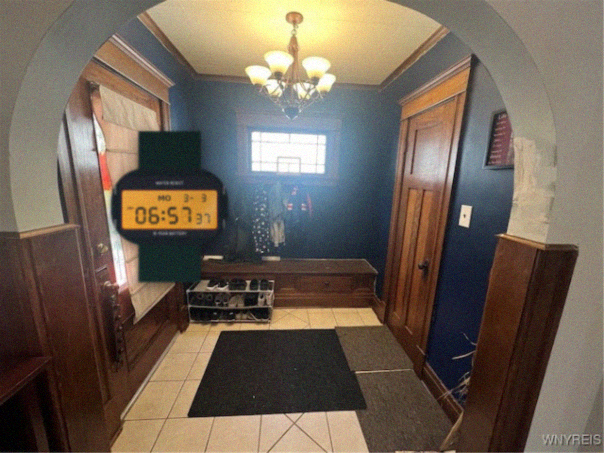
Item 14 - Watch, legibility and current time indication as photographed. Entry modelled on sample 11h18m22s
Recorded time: 6h57m37s
